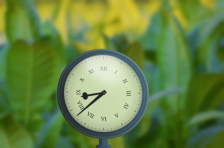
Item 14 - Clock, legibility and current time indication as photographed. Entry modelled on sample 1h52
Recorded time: 8h38
